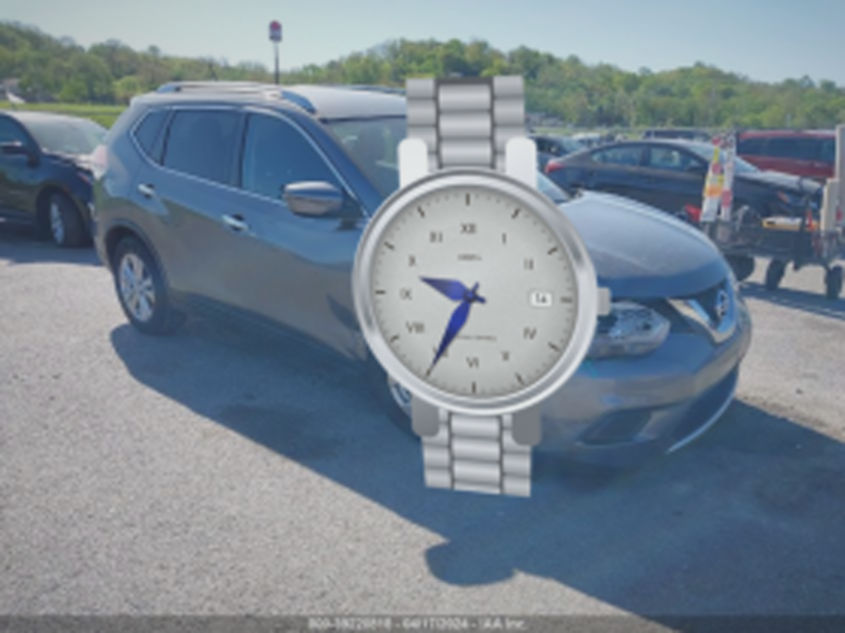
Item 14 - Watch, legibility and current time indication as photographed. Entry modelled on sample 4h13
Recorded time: 9h35
